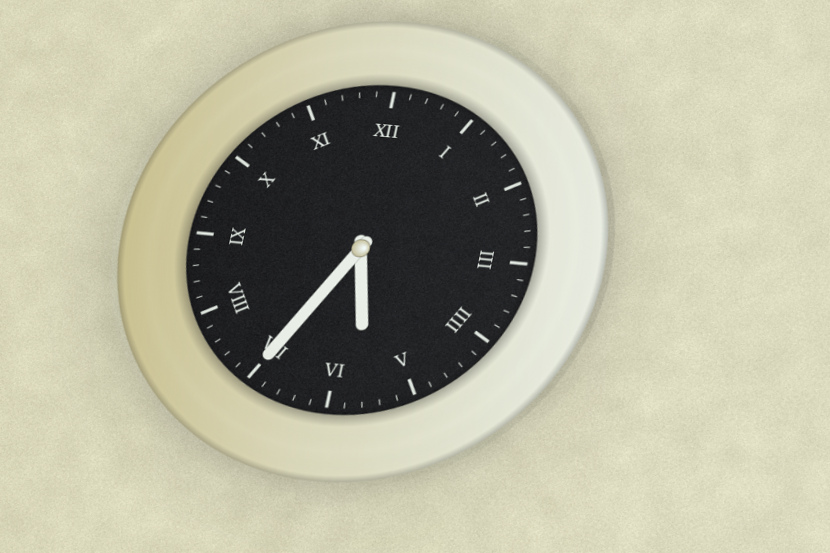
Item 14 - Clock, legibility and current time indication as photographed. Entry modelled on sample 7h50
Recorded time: 5h35
